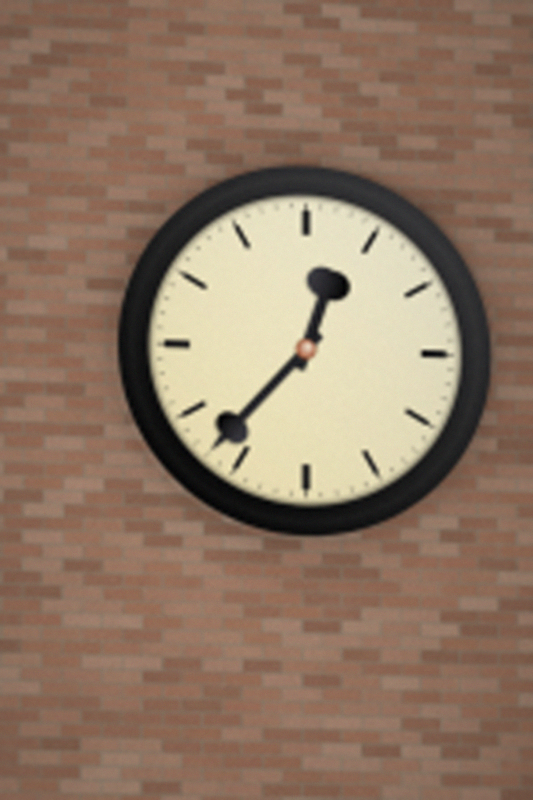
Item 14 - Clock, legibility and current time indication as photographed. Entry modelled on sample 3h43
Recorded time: 12h37
